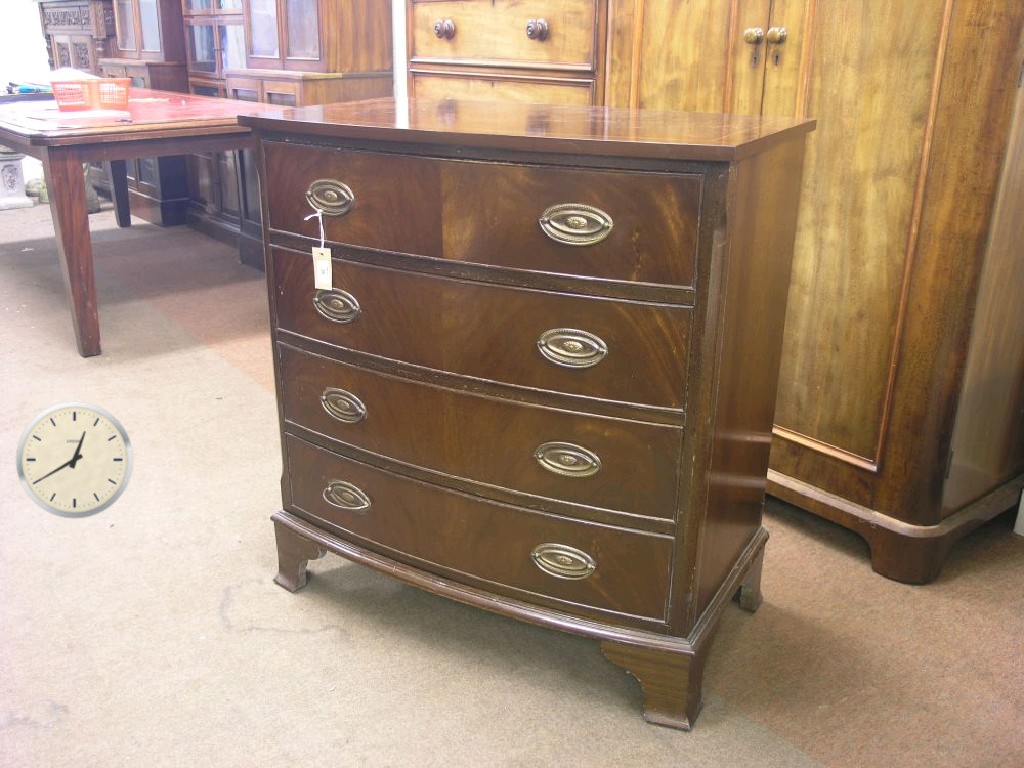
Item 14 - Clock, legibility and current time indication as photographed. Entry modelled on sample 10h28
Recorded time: 12h40
